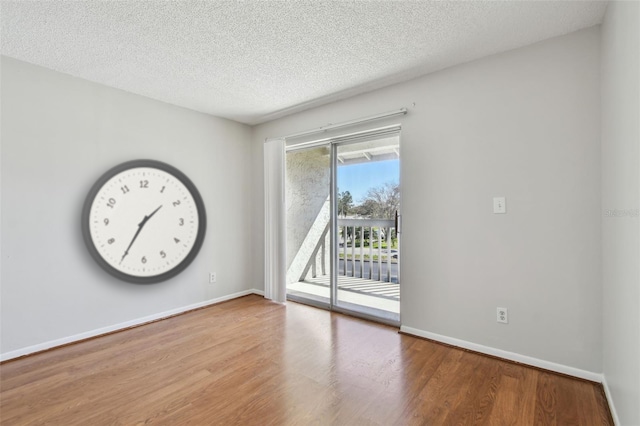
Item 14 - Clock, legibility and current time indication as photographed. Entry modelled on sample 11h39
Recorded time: 1h35
